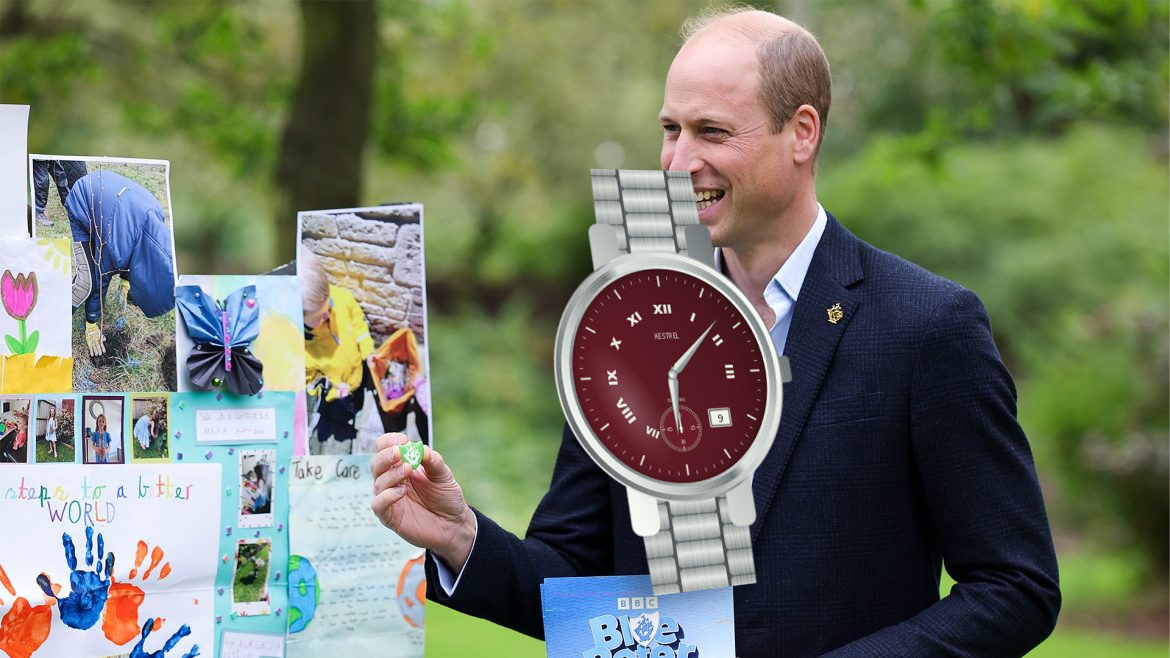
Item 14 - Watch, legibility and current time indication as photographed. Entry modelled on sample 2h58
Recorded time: 6h08
